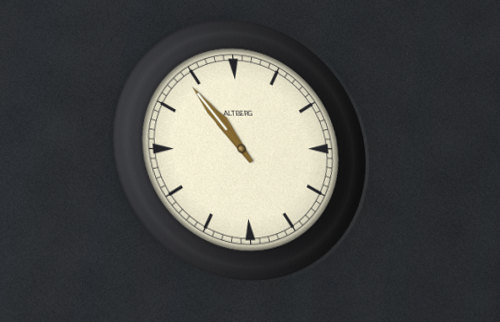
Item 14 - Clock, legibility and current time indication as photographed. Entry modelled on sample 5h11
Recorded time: 10h54
